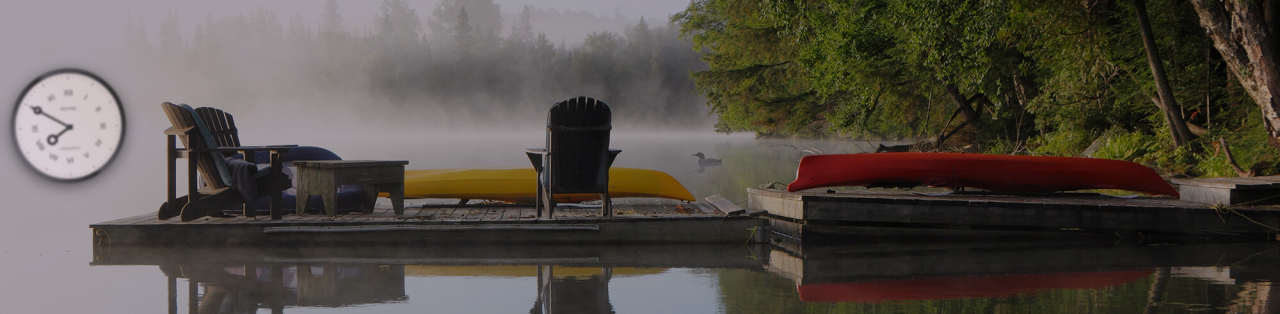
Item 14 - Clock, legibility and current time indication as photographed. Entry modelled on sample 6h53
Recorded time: 7h50
